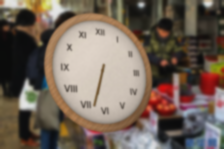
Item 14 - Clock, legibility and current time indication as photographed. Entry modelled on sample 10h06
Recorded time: 6h33
